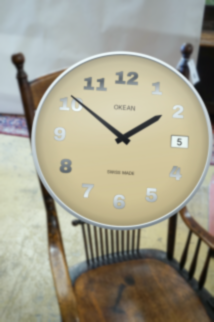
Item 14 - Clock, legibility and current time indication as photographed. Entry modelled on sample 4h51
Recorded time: 1h51
